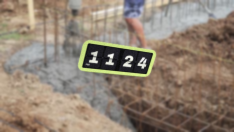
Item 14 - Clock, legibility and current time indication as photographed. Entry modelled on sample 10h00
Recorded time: 11h24
